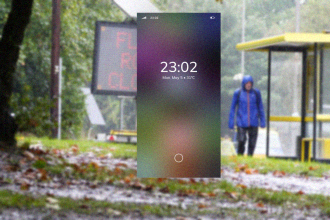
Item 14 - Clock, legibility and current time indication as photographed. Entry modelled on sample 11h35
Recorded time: 23h02
